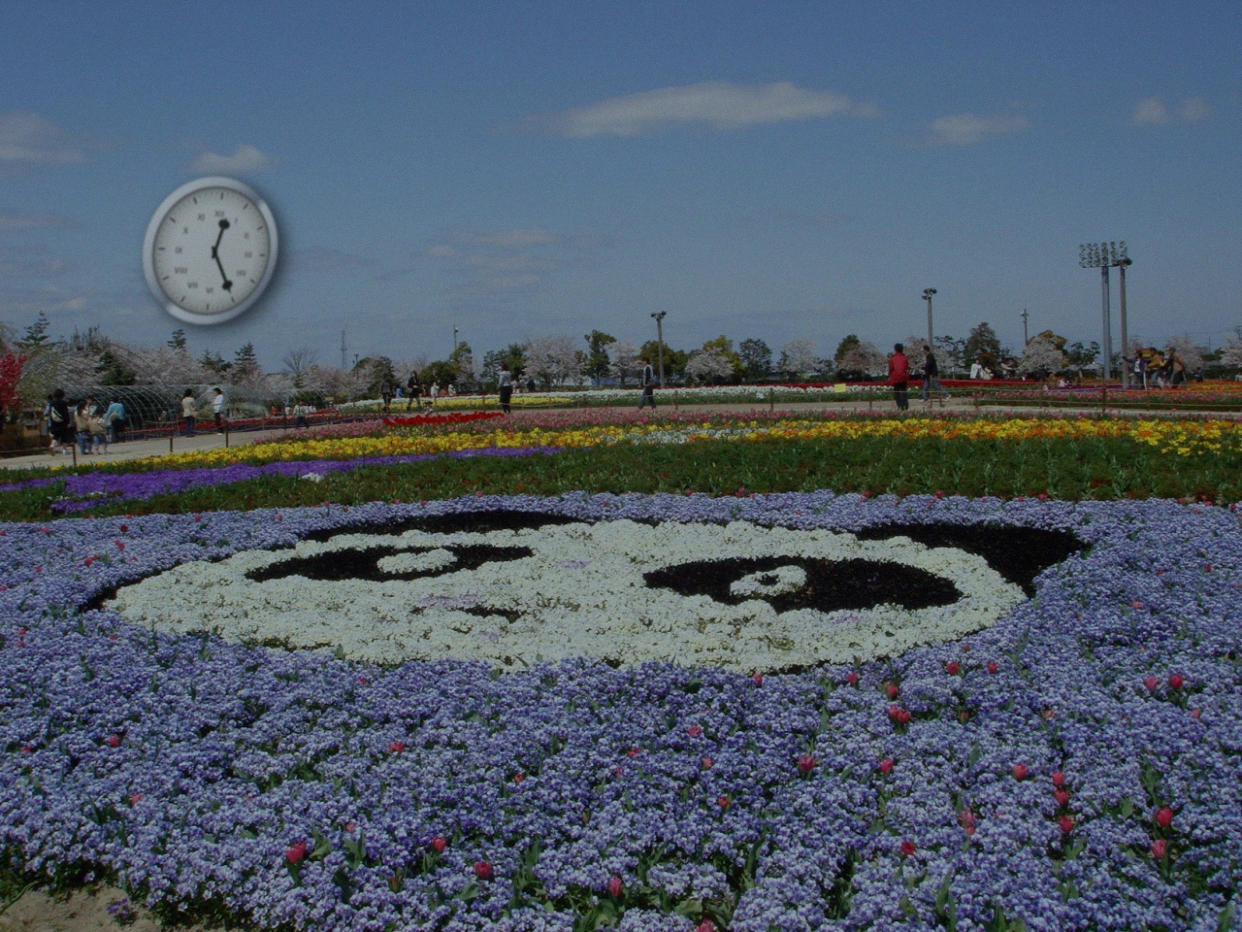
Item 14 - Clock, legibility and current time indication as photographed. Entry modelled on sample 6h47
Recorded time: 12h25
